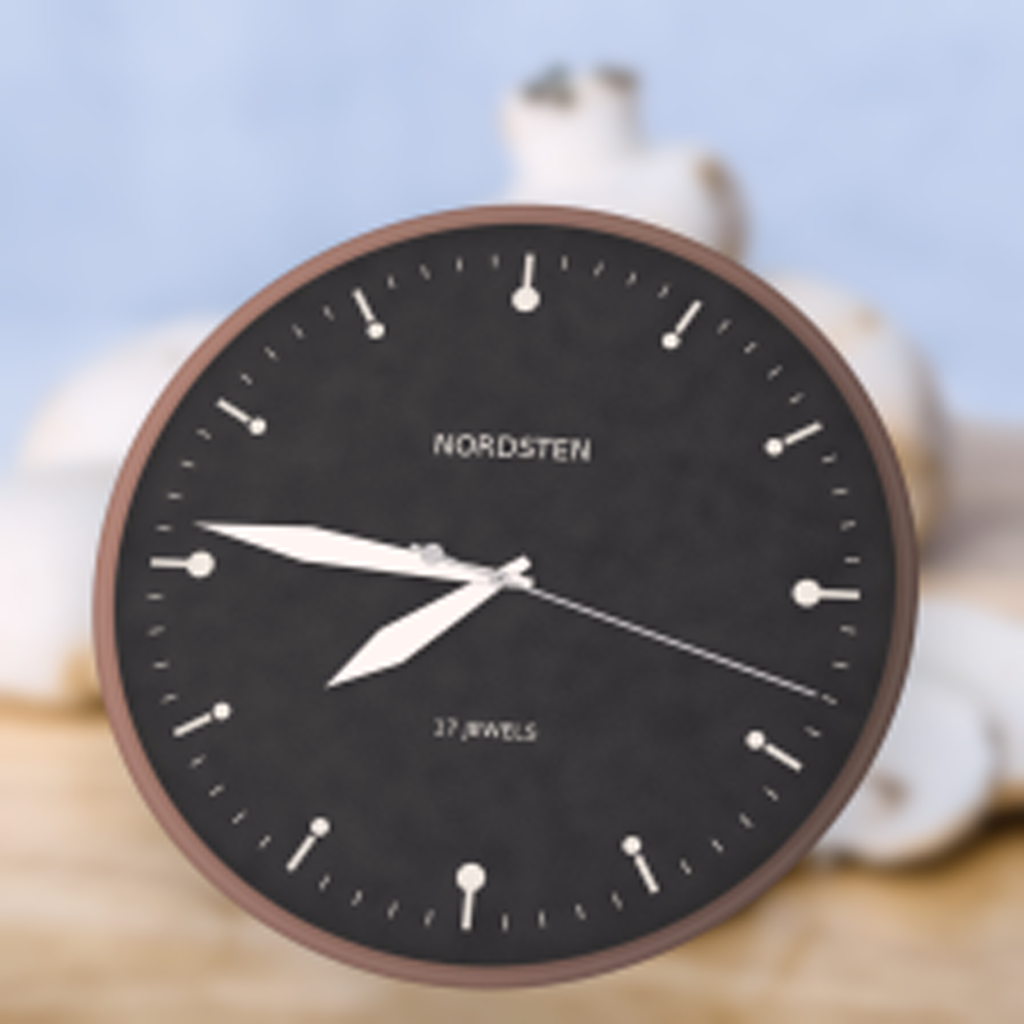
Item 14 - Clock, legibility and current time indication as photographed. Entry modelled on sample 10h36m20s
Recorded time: 7h46m18s
